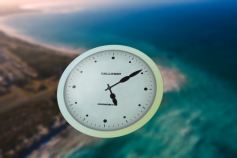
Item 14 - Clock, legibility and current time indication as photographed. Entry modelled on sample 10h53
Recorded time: 5h09
